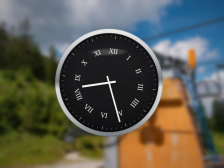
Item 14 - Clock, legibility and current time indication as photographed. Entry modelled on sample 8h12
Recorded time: 8h26
